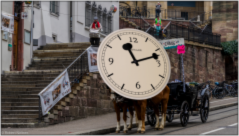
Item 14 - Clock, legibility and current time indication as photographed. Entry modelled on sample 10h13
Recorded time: 11h12
